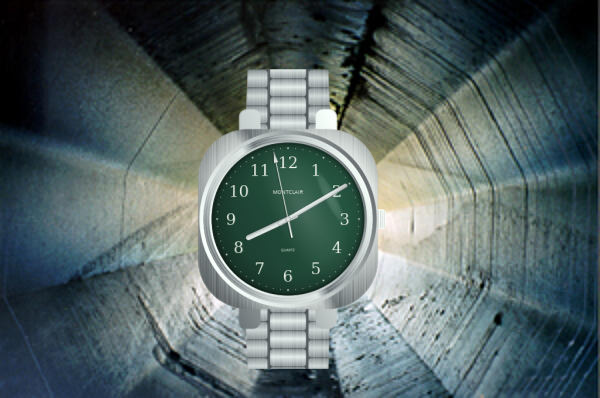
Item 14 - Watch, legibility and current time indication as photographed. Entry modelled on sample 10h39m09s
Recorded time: 8h09m58s
